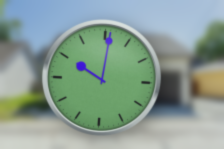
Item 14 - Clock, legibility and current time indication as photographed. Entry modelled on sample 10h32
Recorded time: 10h01
